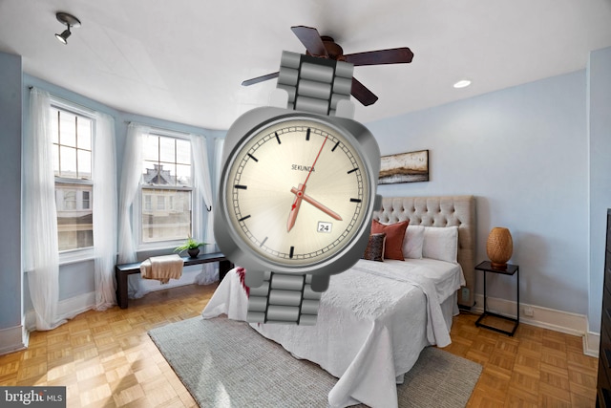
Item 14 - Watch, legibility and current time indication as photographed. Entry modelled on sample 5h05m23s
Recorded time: 6h19m03s
